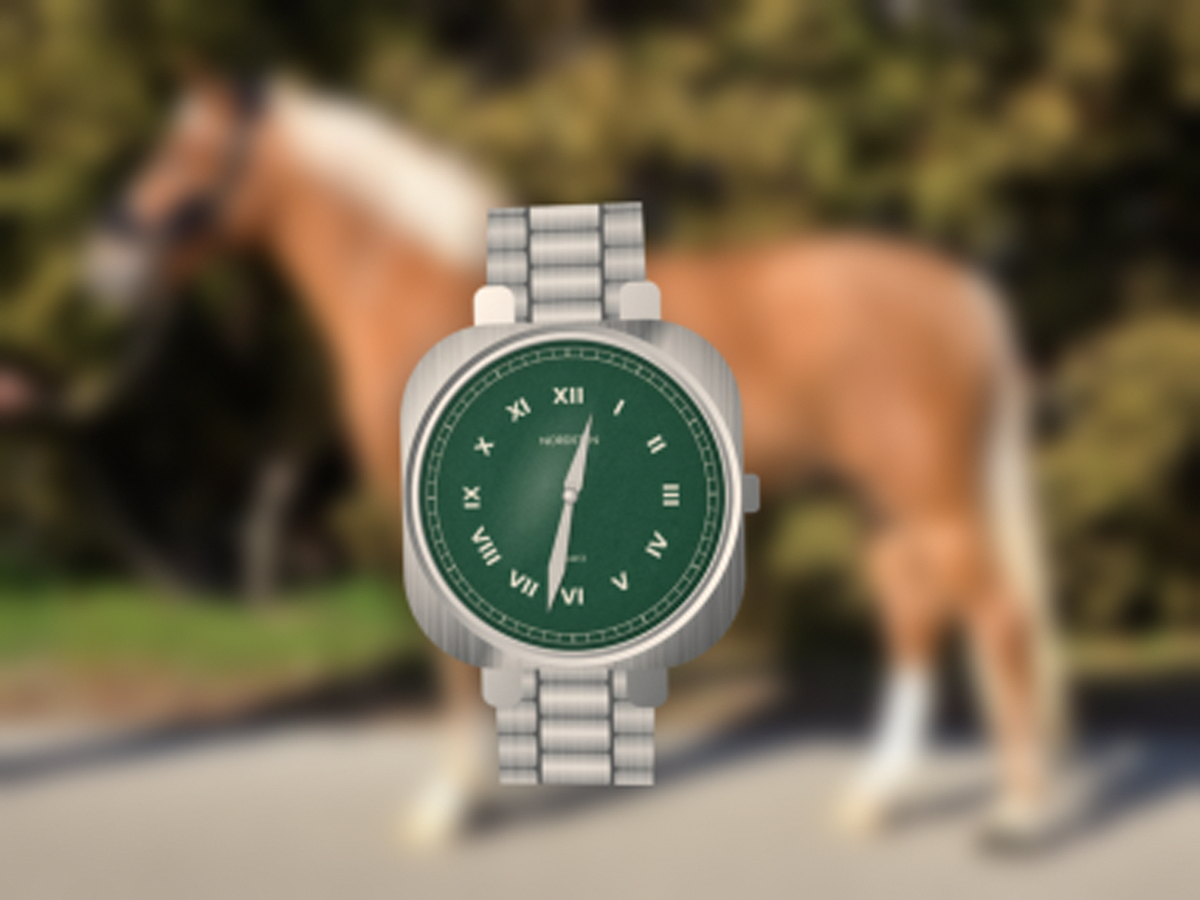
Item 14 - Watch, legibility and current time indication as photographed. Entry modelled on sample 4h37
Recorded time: 12h32
